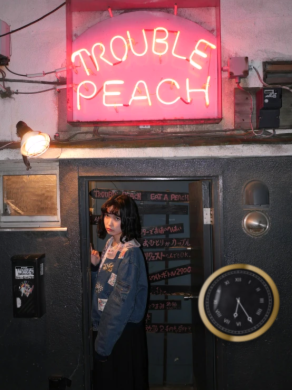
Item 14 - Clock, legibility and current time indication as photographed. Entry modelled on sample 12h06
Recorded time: 6h25
